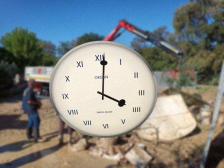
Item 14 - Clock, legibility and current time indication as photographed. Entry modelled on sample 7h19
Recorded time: 4h01
